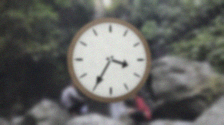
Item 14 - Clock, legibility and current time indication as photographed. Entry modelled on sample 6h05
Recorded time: 3h35
